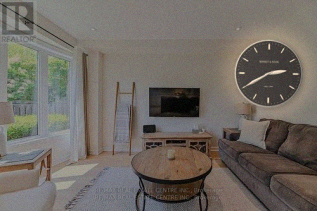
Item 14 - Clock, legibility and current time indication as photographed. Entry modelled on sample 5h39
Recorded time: 2h40
